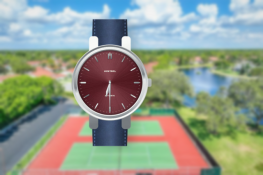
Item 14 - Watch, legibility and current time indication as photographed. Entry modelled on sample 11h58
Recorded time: 6h30
